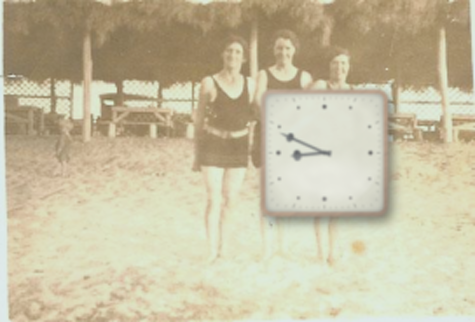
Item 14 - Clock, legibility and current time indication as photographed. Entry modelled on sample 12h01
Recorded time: 8h49
